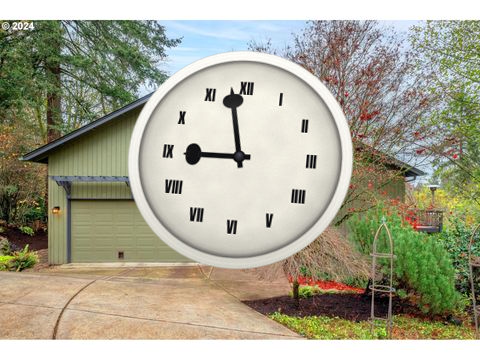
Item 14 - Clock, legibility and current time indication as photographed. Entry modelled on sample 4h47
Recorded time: 8h58
